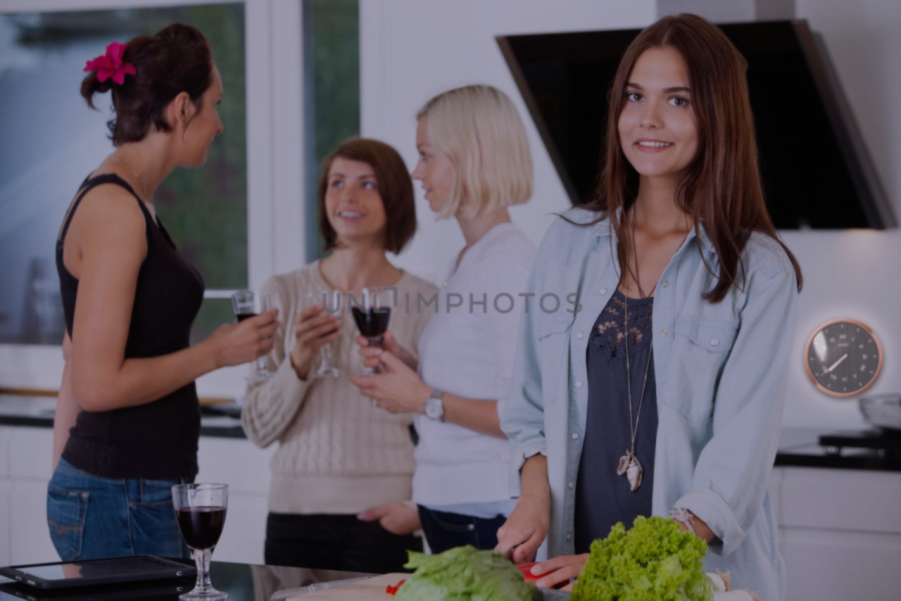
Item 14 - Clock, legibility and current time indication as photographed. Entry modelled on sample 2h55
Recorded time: 7h39
